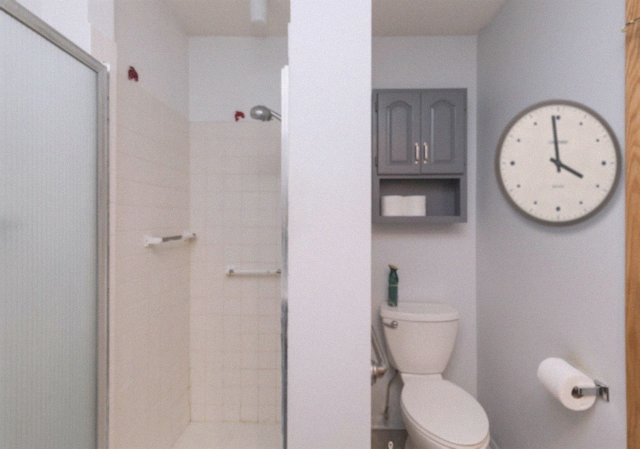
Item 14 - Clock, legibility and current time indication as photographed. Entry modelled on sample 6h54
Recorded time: 3h59
